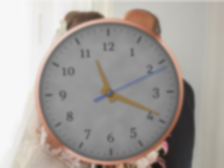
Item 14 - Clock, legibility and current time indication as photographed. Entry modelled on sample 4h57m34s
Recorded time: 11h19m11s
